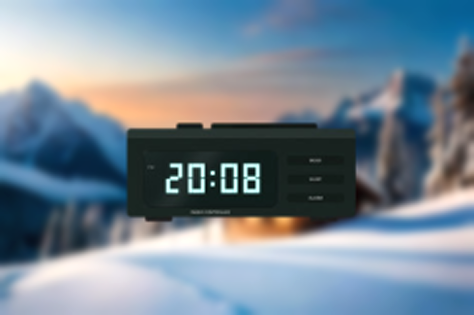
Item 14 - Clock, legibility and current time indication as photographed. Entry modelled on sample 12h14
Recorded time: 20h08
